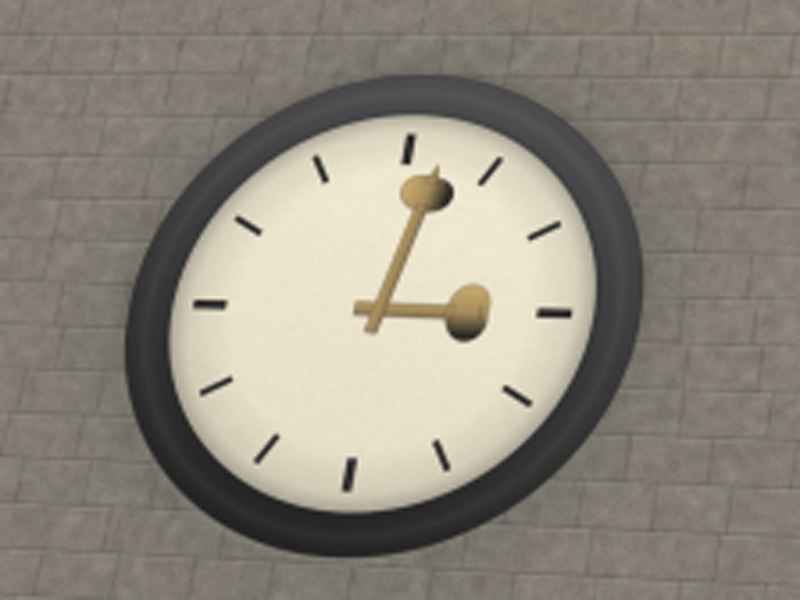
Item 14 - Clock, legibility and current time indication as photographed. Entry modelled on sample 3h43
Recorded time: 3h02
